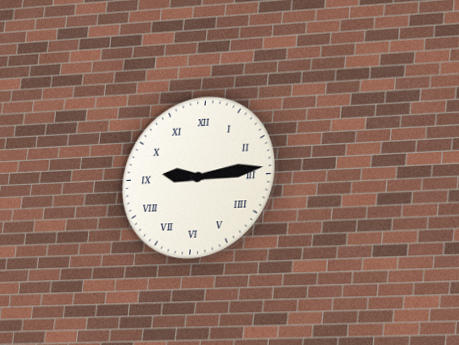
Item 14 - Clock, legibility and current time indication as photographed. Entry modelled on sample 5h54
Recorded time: 9h14
